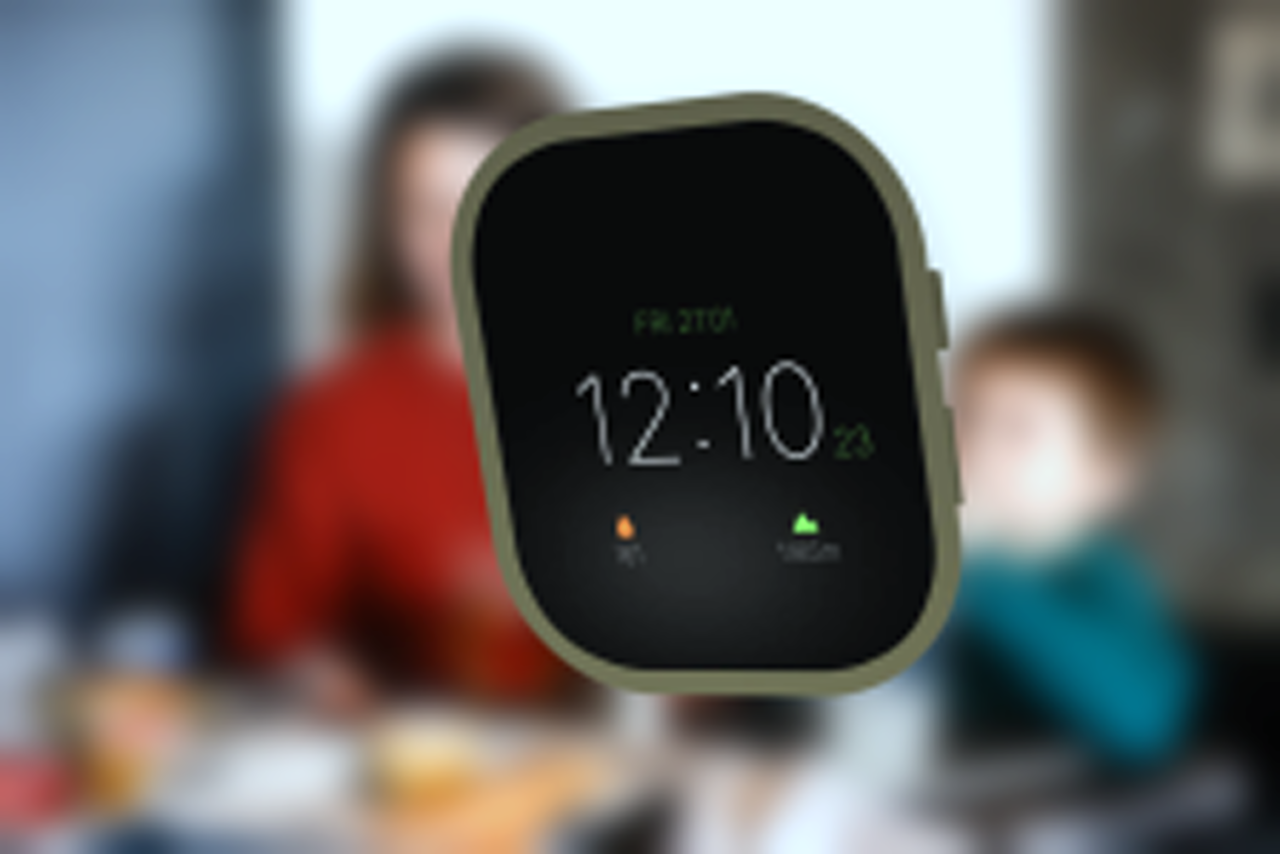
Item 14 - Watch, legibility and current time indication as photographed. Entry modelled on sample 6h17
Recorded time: 12h10
